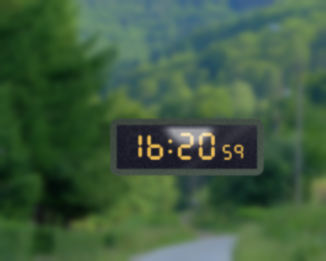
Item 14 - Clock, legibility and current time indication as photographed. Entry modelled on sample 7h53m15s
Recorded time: 16h20m59s
